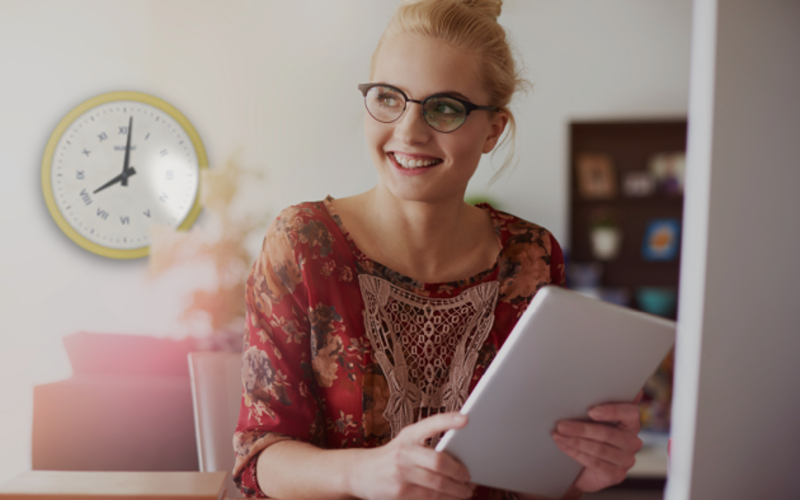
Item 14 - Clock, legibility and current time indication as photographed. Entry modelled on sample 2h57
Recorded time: 8h01
